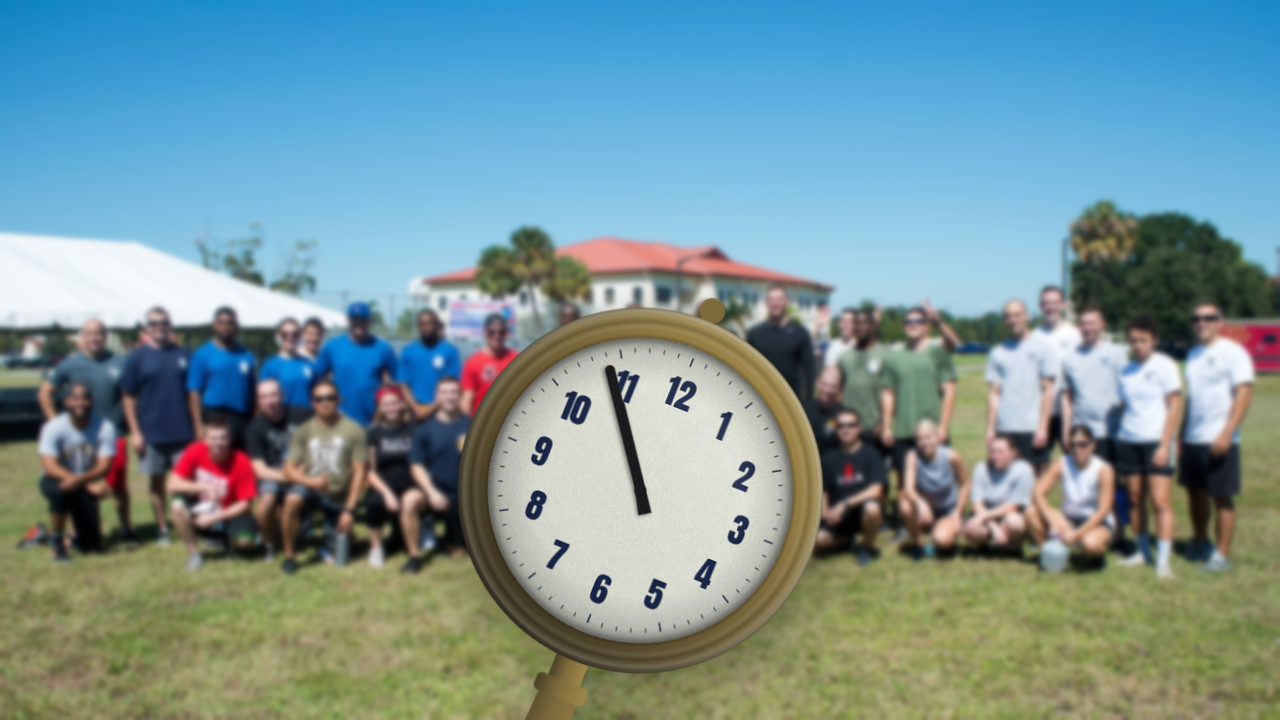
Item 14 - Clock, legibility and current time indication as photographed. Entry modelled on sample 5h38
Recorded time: 10h54
